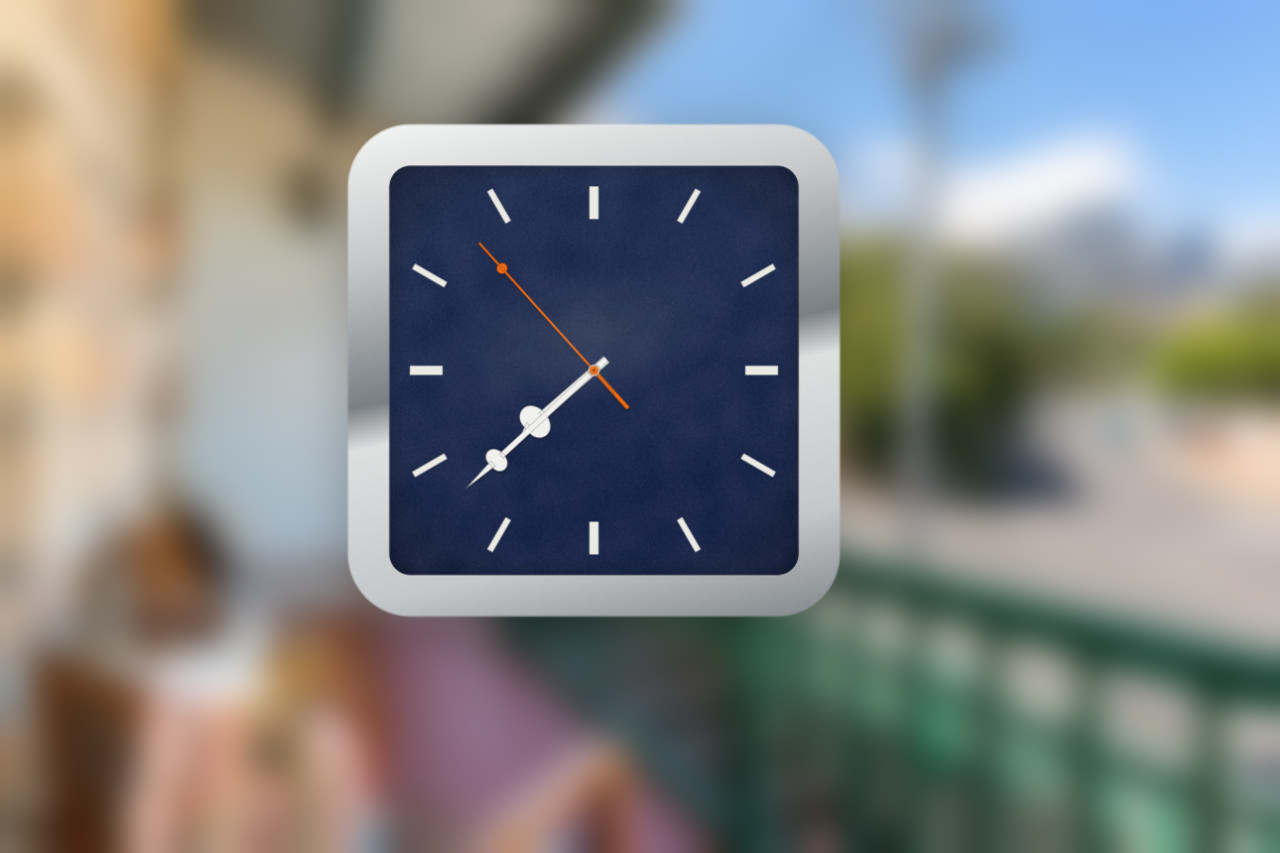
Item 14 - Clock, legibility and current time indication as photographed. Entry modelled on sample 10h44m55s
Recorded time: 7h37m53s
